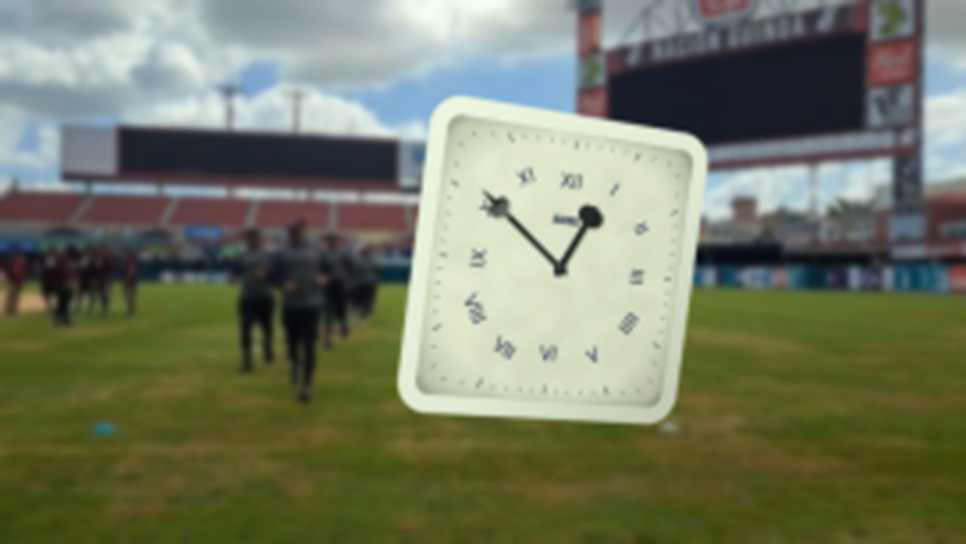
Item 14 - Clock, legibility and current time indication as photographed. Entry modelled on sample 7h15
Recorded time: 12h51
